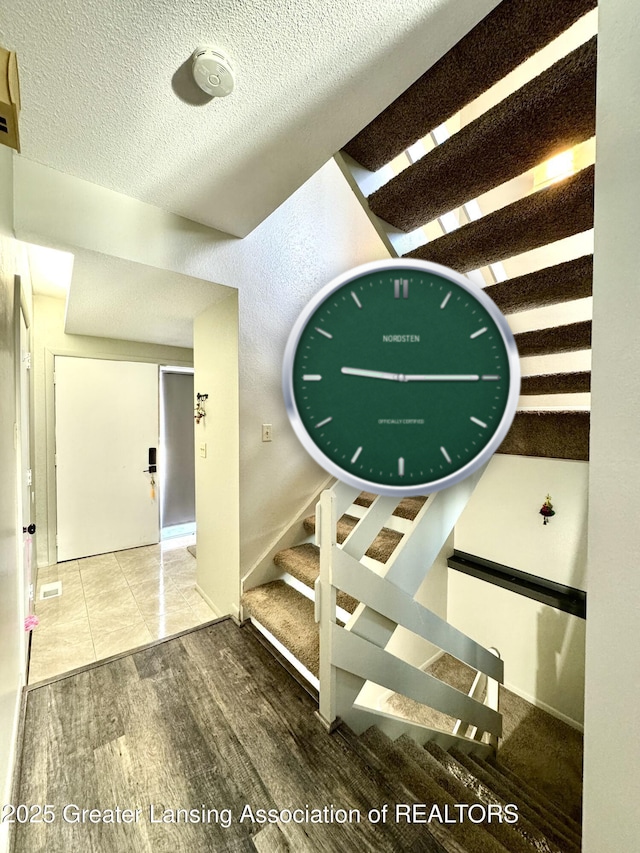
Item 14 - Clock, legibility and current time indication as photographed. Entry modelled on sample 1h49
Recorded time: 9h15
